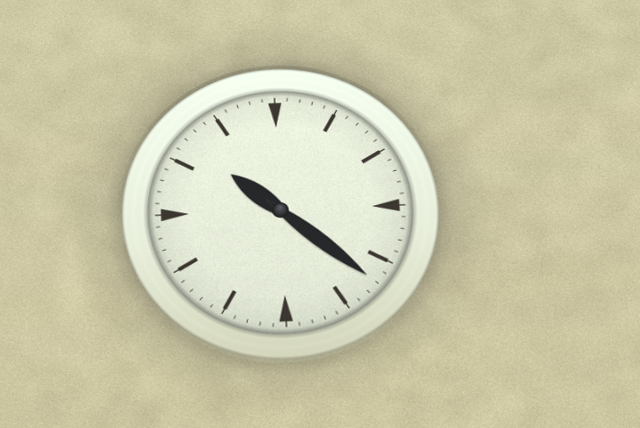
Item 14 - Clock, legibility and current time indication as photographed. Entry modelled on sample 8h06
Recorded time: 10h22
